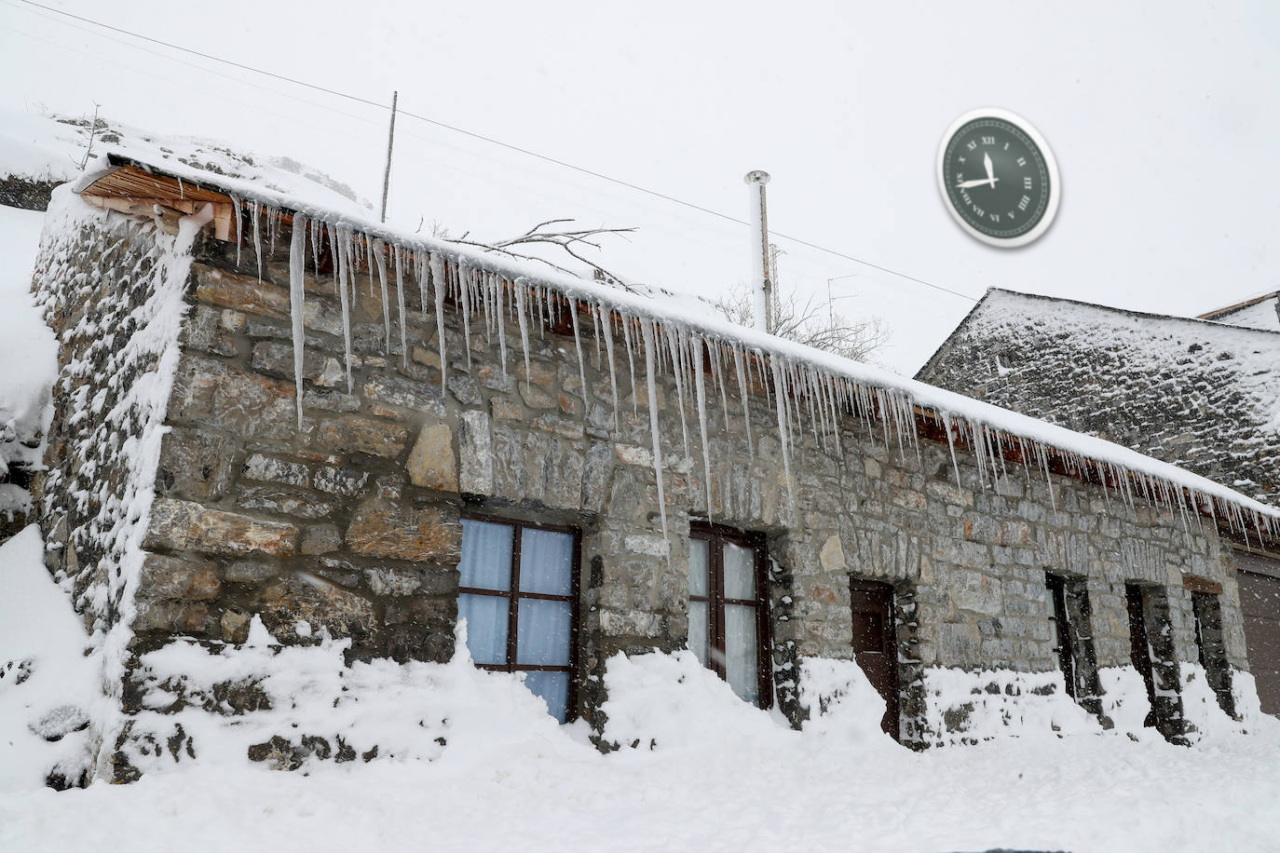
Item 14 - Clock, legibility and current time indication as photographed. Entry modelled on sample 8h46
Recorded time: 11h43
